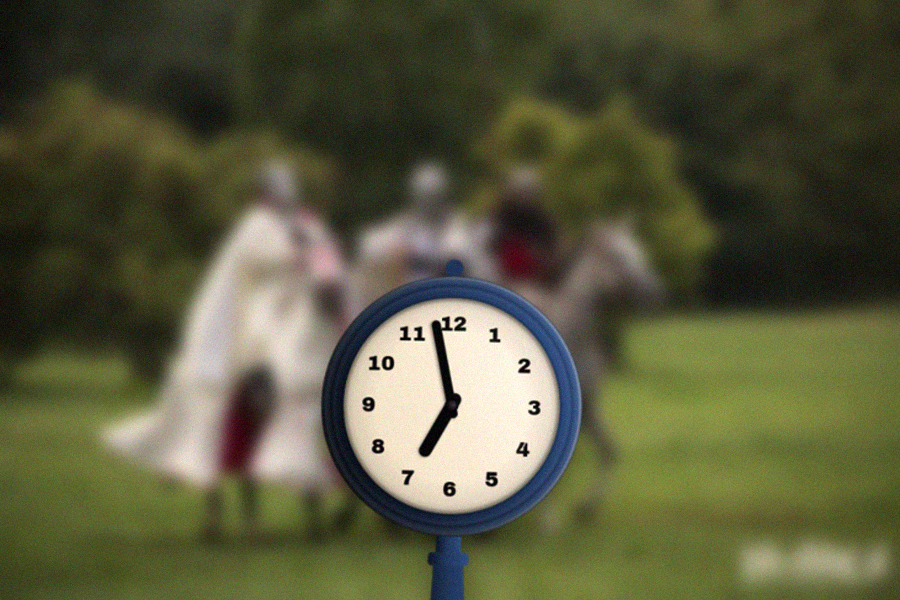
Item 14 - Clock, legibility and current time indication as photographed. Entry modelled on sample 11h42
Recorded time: 6h58
